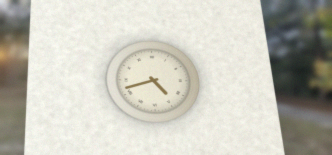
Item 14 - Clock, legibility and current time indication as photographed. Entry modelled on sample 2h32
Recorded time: 4h42
